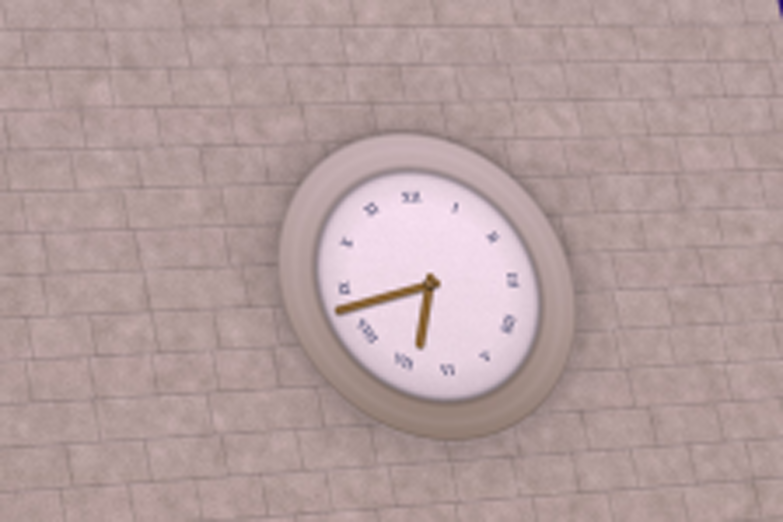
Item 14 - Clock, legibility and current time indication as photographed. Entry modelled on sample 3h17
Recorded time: 6h43
